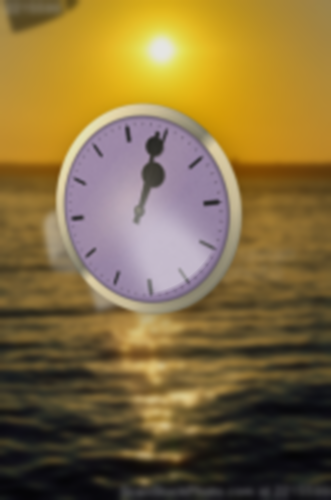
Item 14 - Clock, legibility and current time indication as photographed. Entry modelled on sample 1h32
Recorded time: 1h04
